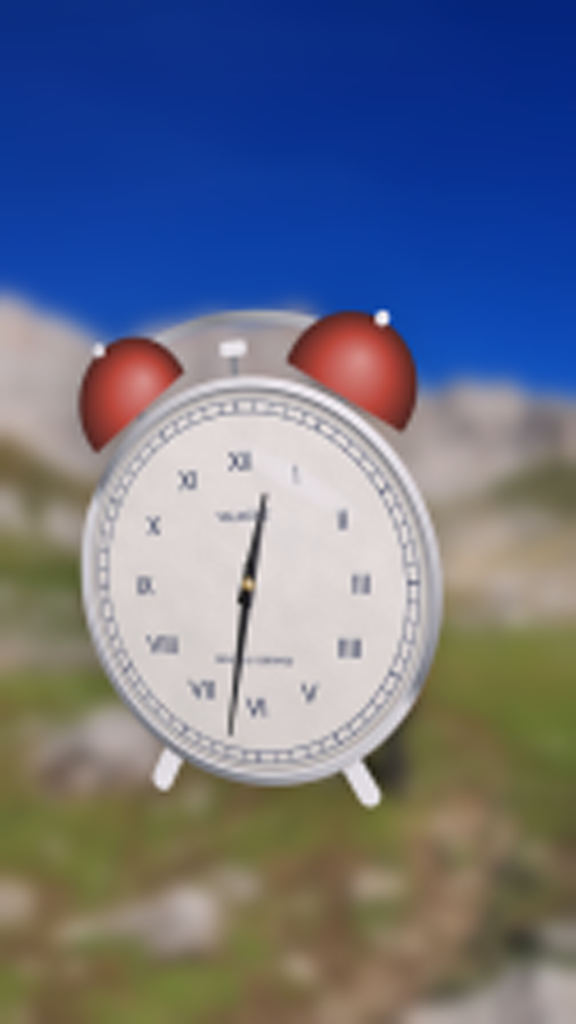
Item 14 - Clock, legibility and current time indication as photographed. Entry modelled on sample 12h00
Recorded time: 12h32
